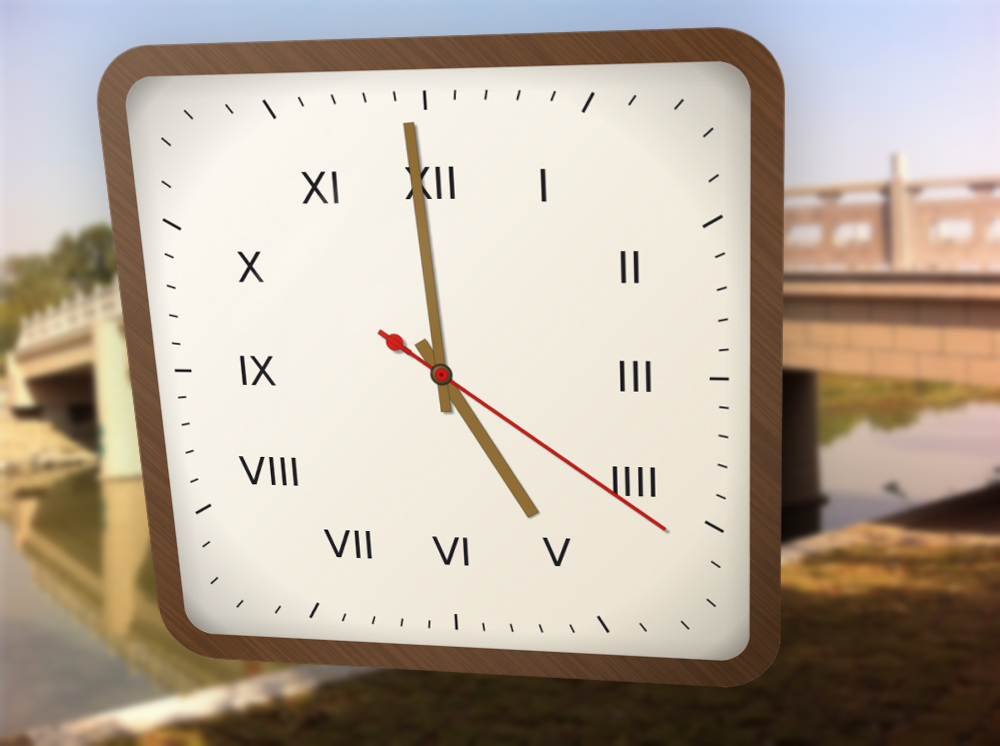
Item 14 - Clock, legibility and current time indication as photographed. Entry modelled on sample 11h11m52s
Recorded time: 4h59m21s
